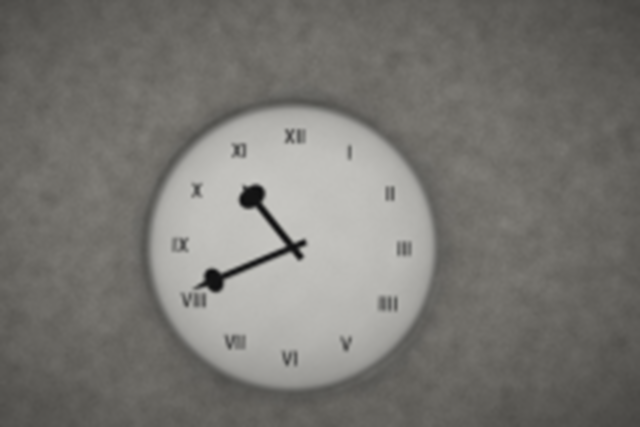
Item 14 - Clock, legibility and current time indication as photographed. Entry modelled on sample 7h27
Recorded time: 10h41
